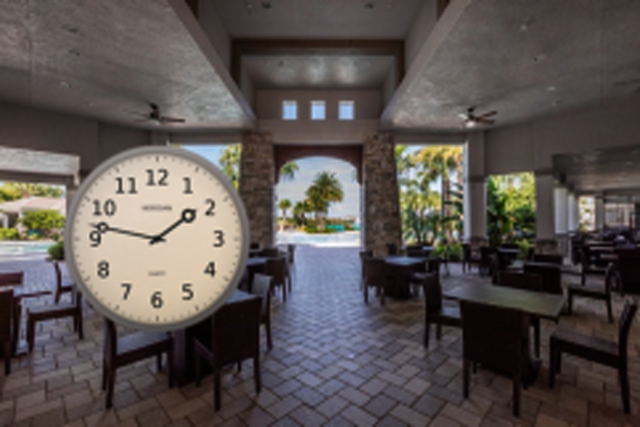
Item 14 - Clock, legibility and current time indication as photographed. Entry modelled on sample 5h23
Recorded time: 1h47
